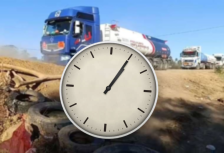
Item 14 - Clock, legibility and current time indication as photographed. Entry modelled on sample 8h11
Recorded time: 1h05
